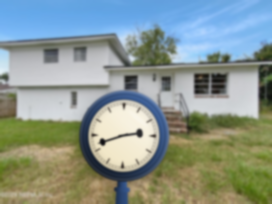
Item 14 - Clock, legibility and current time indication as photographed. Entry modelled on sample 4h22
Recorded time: 2h42
